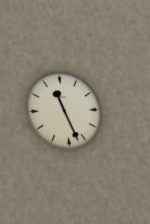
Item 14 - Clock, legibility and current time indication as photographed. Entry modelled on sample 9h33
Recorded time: 11h27
